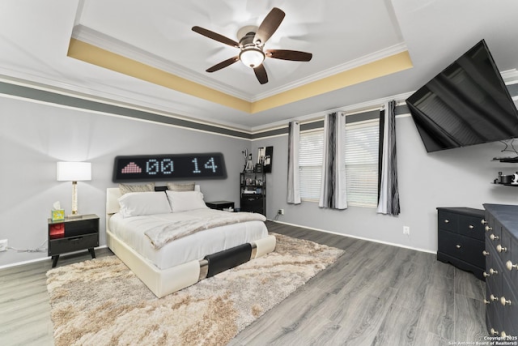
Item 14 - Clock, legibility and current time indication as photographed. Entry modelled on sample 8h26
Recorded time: 0h14
